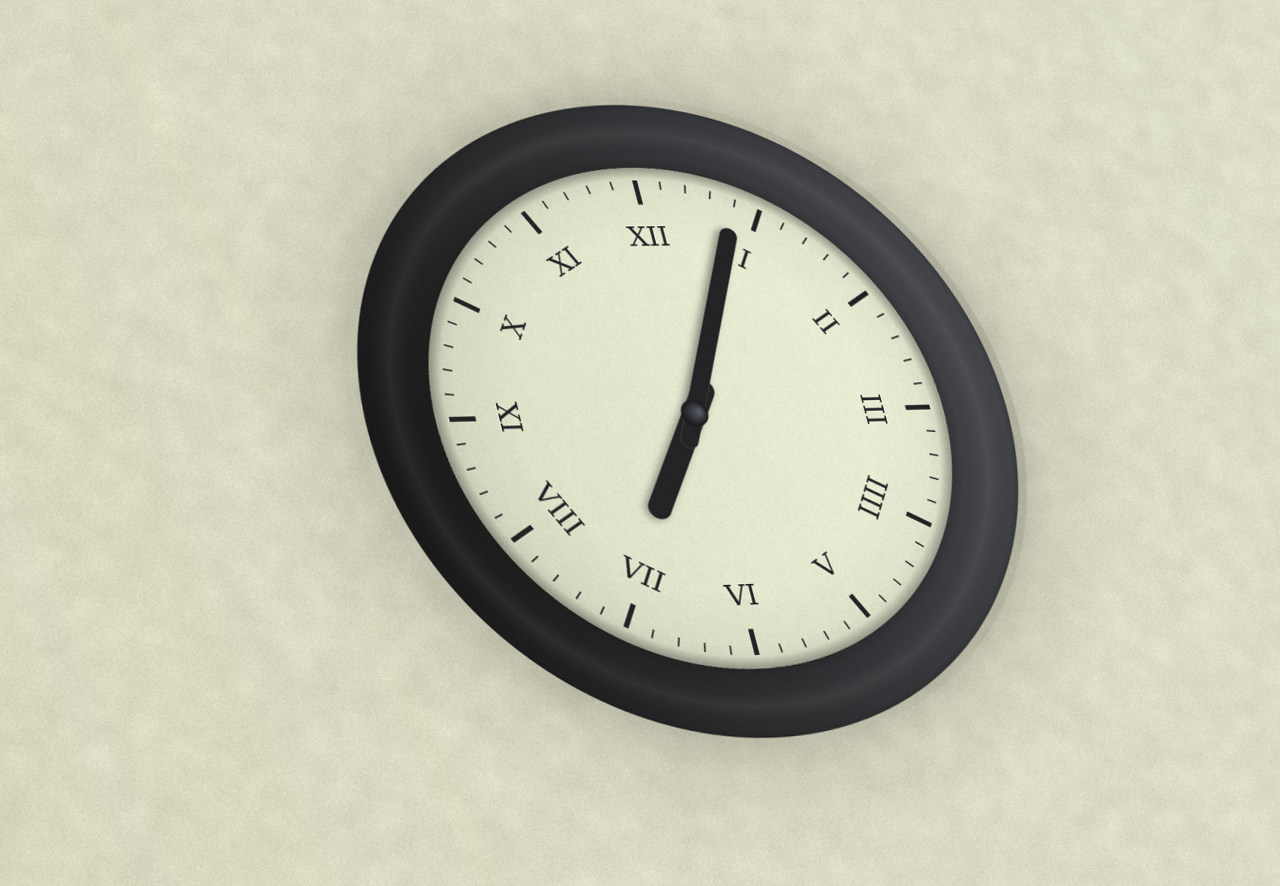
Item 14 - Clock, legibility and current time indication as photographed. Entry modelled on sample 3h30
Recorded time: 7h04
